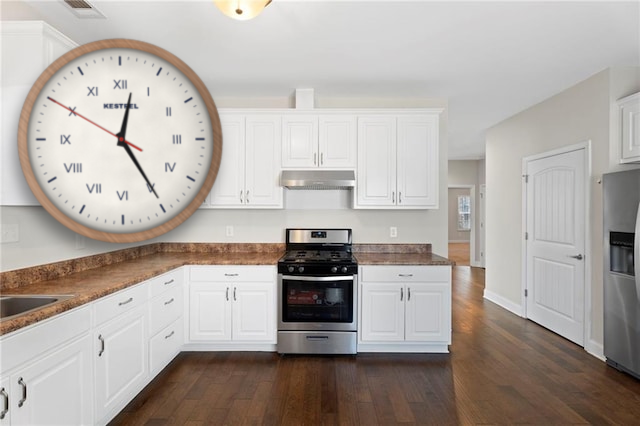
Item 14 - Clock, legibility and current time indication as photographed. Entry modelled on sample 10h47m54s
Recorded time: 12h24m50s
